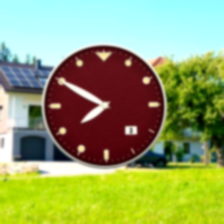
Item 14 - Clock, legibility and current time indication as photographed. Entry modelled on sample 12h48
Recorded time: 7h50
